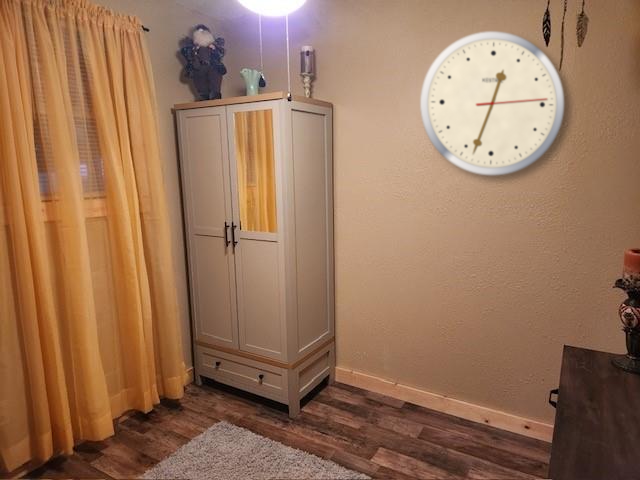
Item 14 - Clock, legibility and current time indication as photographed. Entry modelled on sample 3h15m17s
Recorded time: 12h33m14s
